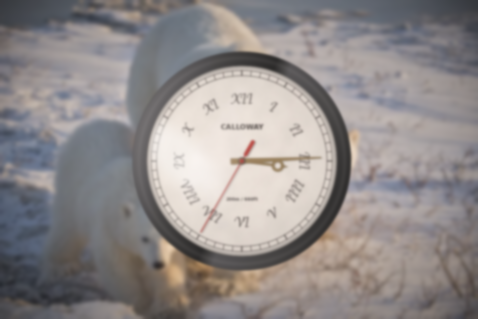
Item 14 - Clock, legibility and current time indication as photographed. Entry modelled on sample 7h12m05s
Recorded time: 3h14m35s
